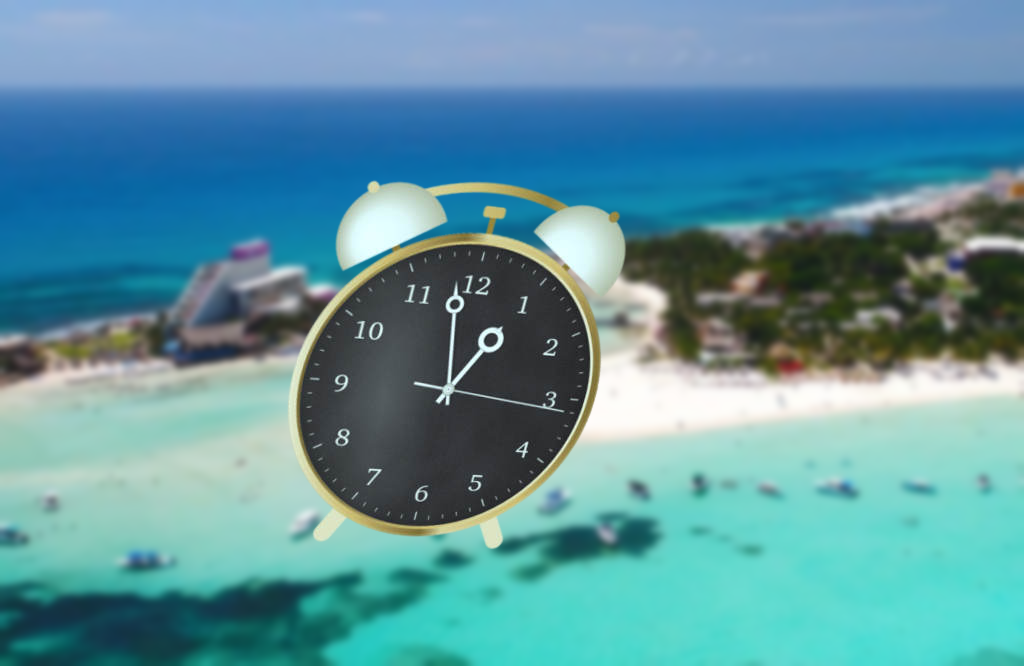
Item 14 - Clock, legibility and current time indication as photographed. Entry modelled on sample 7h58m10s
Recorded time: 12h58m16s
